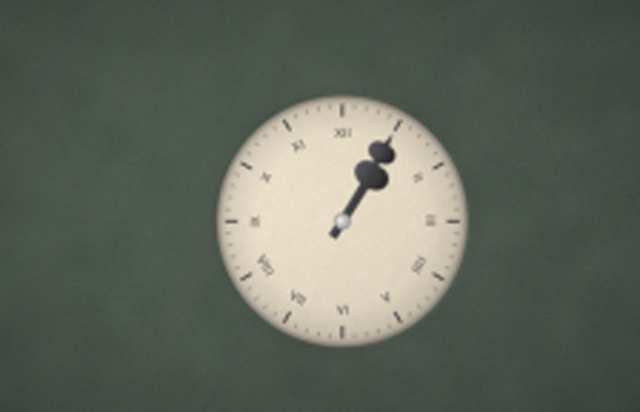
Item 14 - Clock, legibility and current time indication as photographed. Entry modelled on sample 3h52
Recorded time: 1h05
